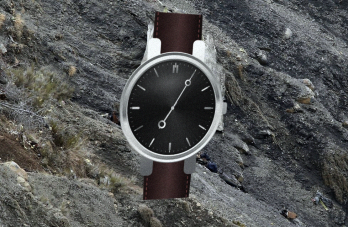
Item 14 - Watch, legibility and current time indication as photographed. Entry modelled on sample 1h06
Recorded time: 7h05
